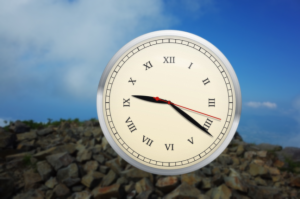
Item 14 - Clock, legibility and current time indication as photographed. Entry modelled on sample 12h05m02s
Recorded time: 9h21m18s
